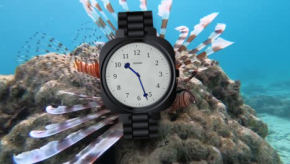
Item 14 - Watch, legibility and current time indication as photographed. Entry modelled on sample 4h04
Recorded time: 10h27
